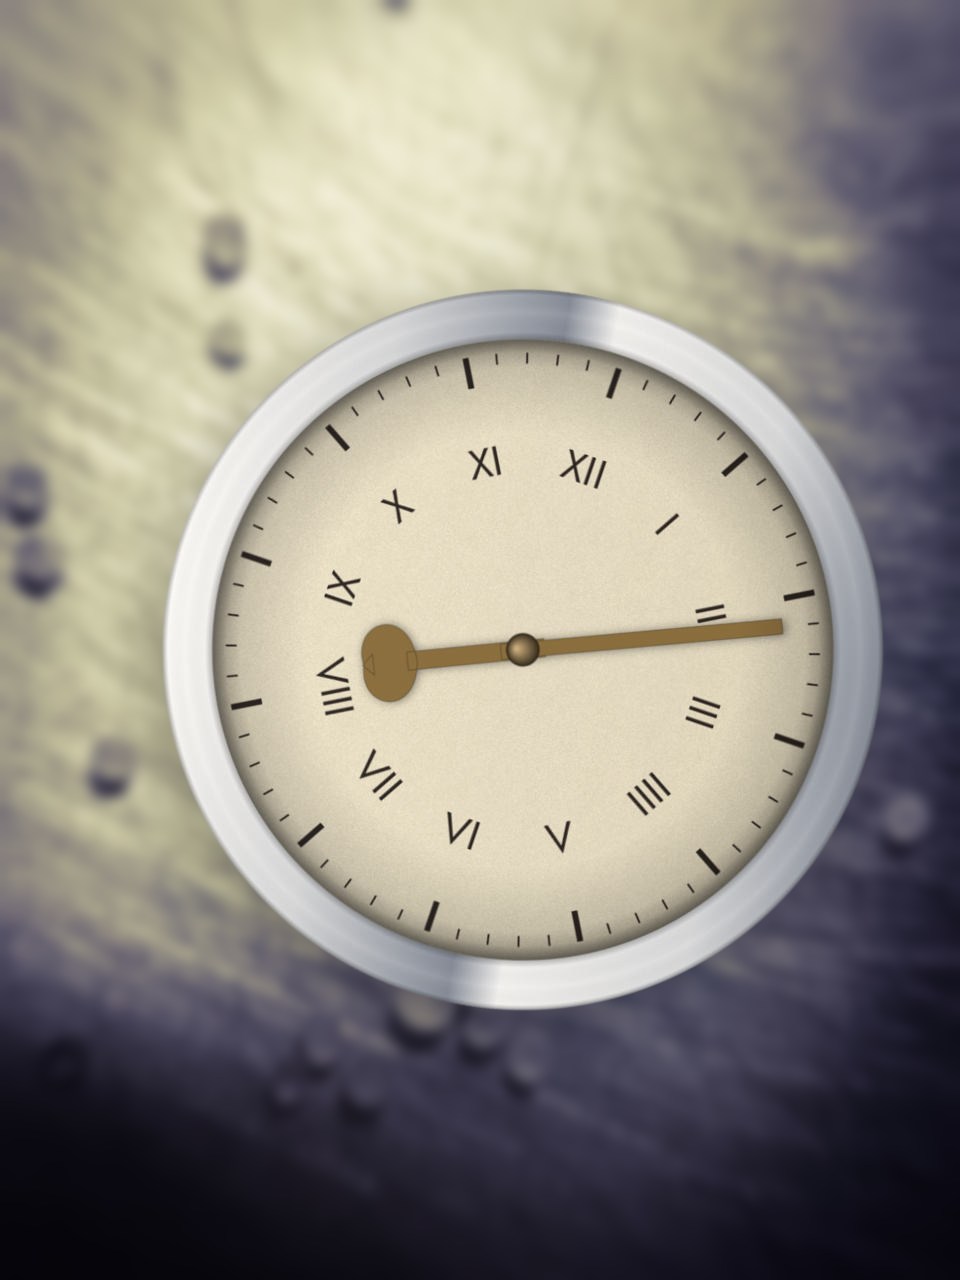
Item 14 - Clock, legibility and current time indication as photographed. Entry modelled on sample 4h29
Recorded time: 8h11
